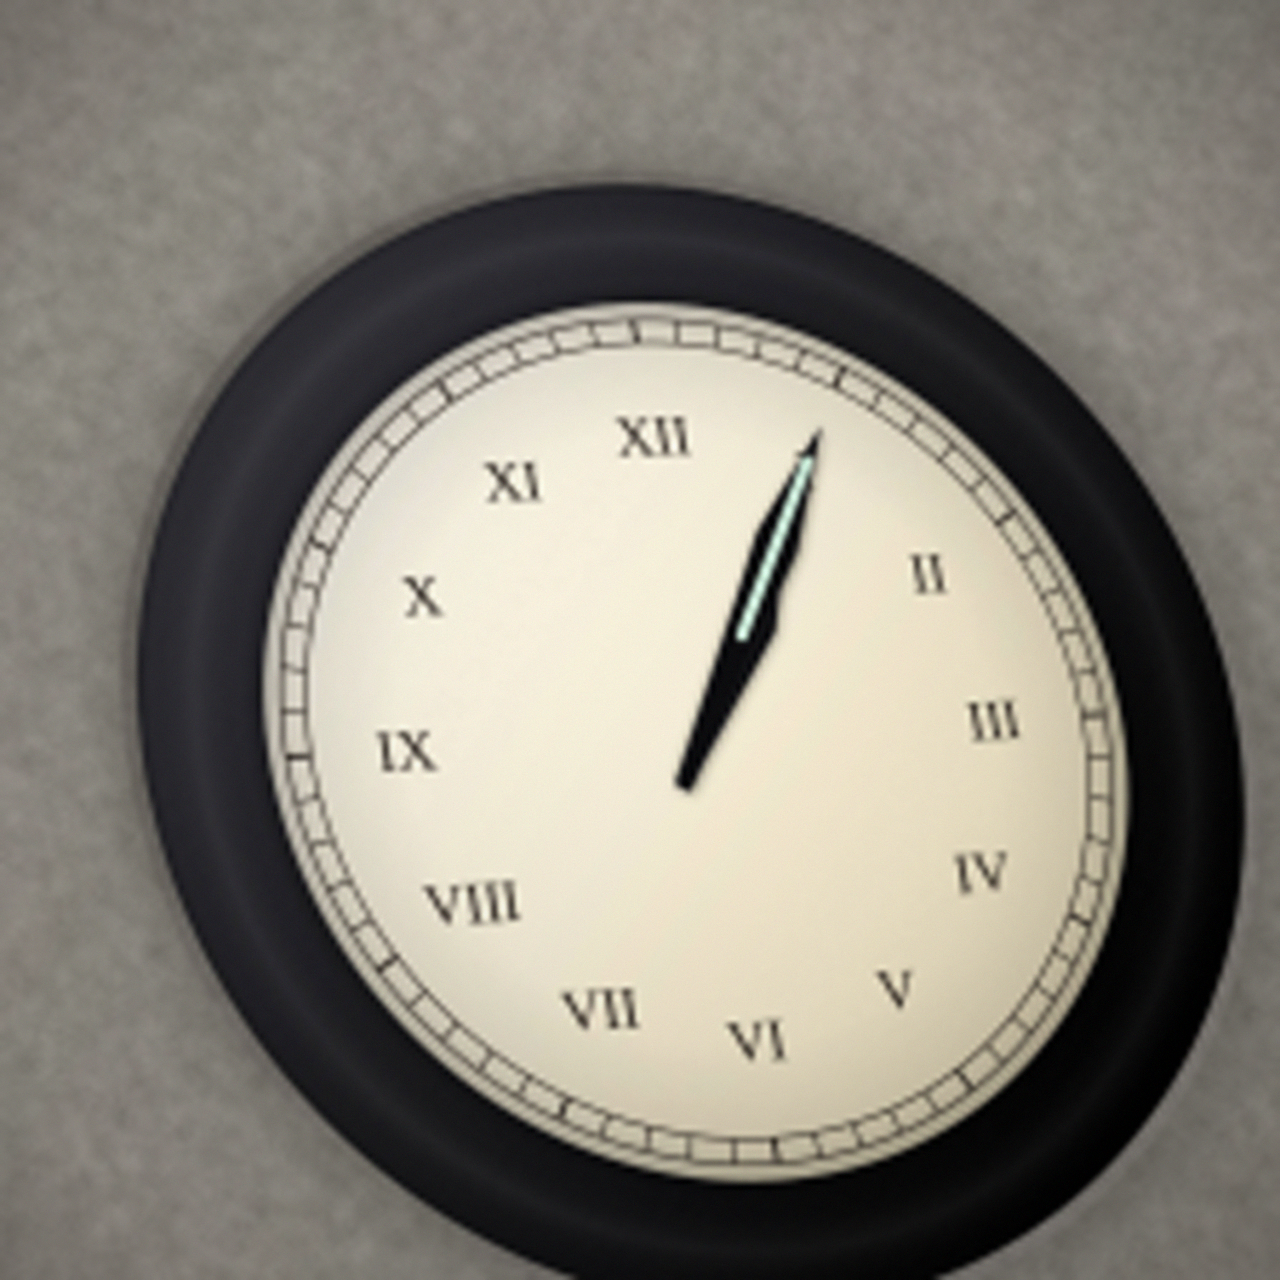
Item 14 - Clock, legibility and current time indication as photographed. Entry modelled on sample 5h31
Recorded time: 1h05
